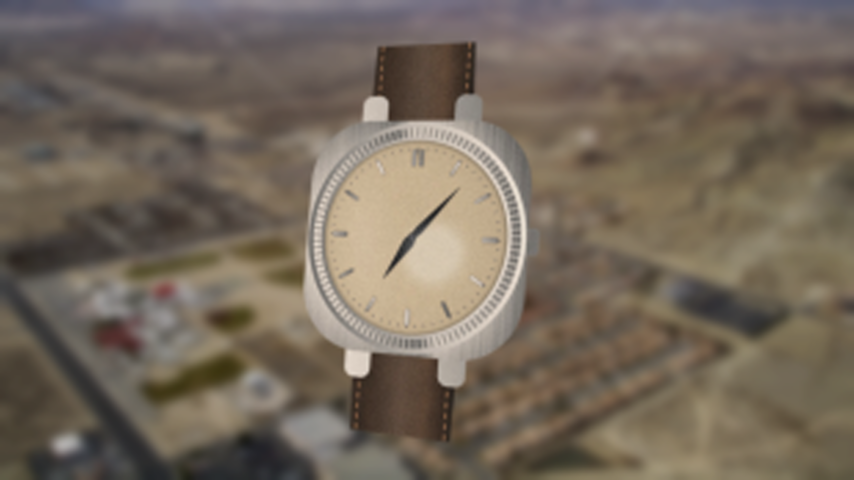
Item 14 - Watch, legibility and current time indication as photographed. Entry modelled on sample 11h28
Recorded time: 7h07
